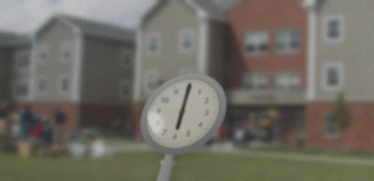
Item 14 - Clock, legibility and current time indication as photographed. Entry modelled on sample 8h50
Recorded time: 6h00
